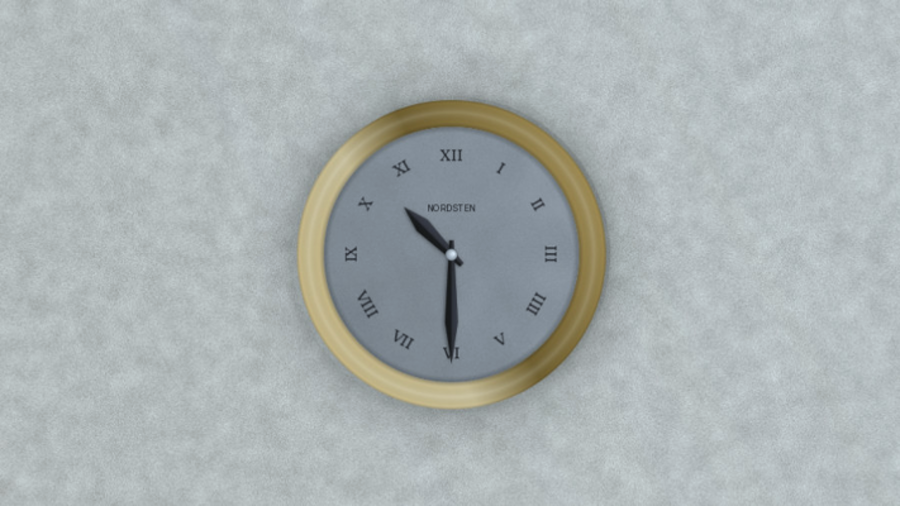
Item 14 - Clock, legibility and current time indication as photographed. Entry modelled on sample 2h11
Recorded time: 10h30
